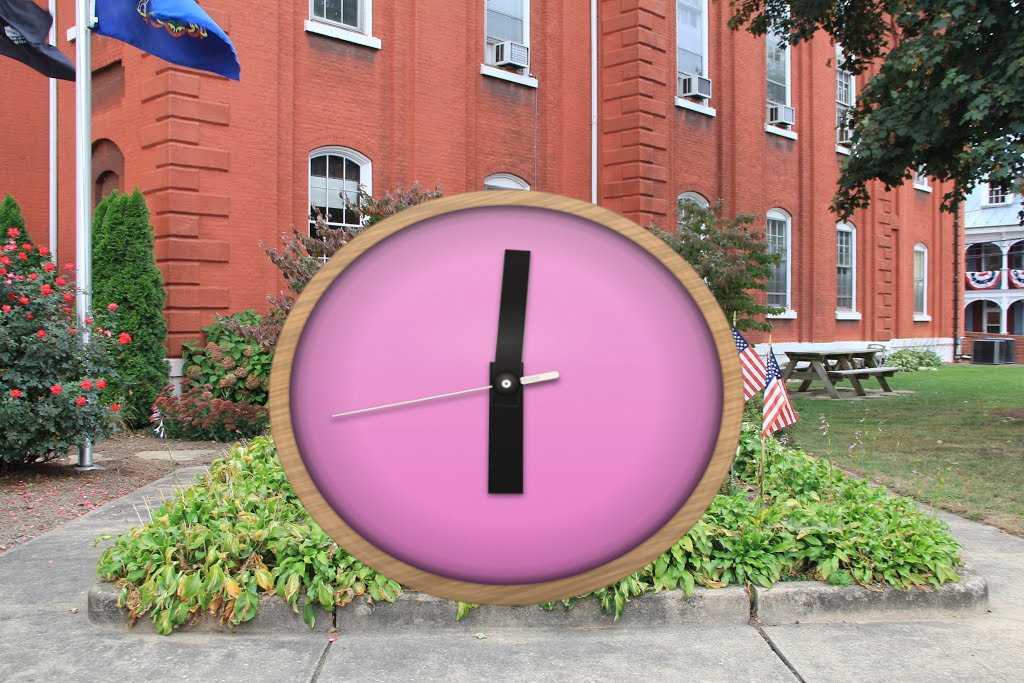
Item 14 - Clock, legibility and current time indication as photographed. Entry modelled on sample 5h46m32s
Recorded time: 6h00m43s
